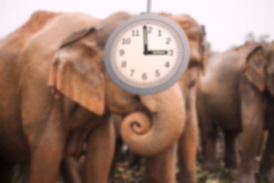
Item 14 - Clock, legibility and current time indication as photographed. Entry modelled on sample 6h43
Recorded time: 2h59
